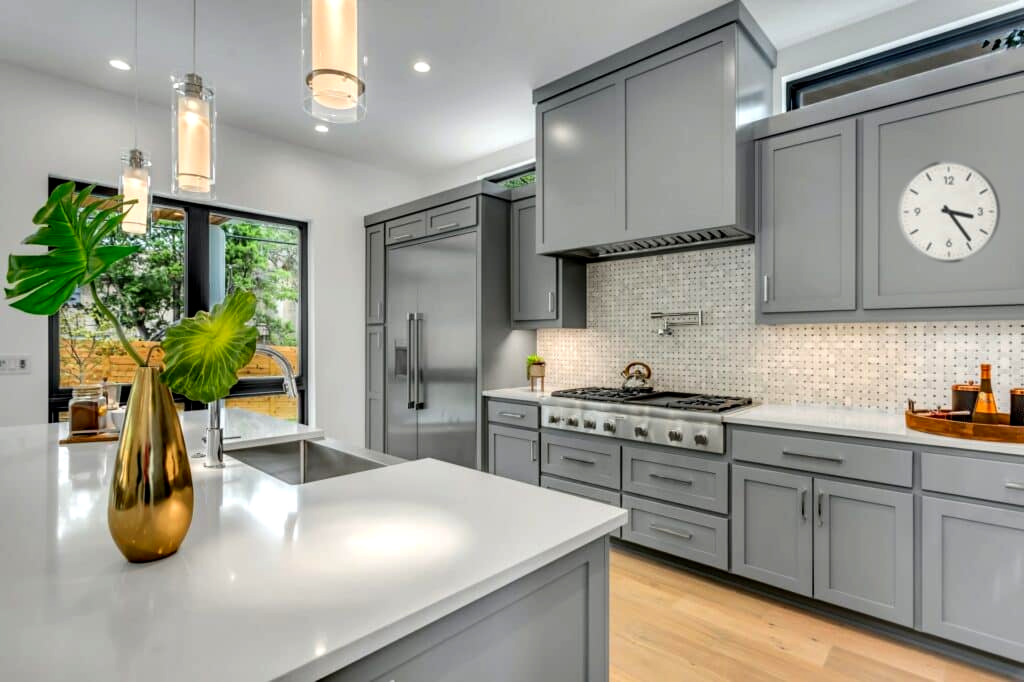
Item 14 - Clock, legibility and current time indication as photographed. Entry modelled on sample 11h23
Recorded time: 3h24
